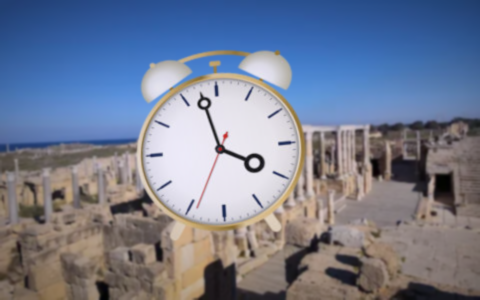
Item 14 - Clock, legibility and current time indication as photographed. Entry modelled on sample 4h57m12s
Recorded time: 3h57m34s
